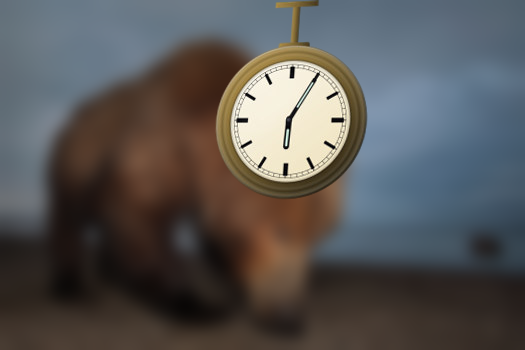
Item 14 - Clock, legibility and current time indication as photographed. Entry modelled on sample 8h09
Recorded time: 6h05
